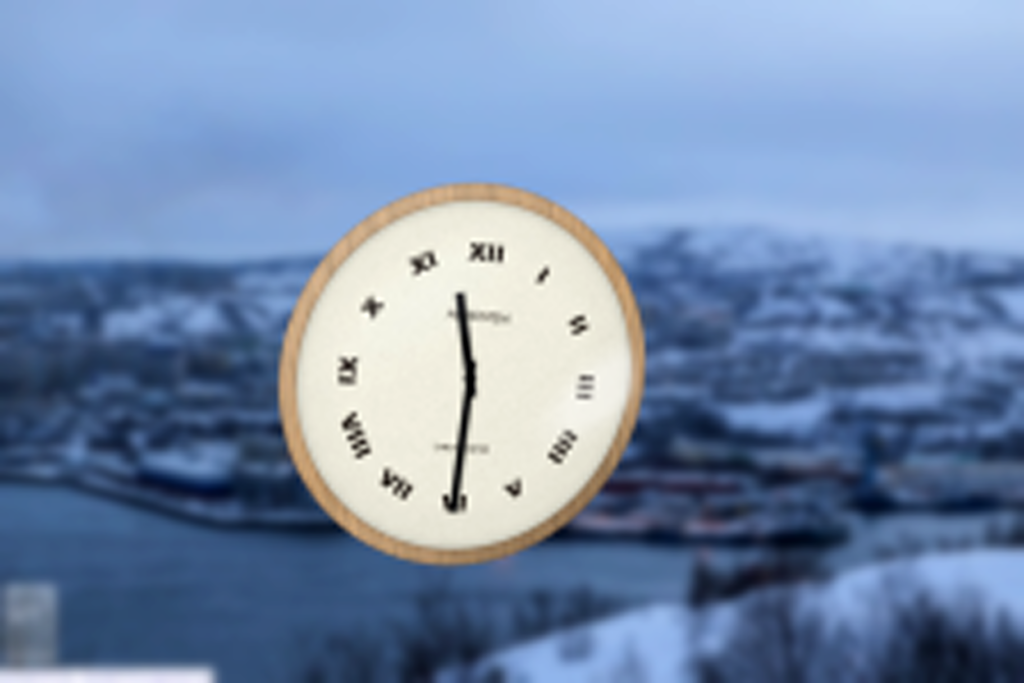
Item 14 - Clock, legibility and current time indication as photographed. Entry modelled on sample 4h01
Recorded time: 11h30
